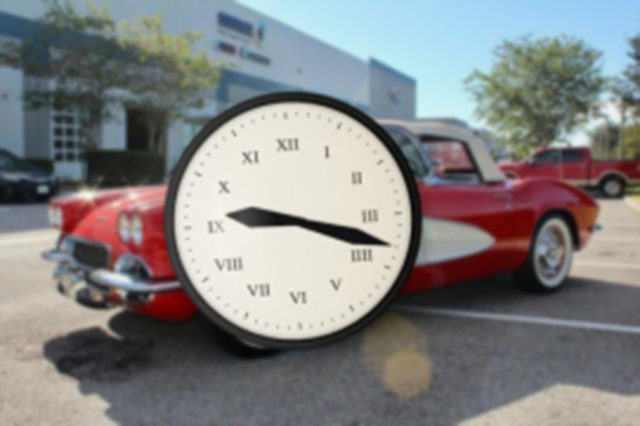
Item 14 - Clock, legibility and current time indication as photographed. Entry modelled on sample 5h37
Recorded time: 9h18
